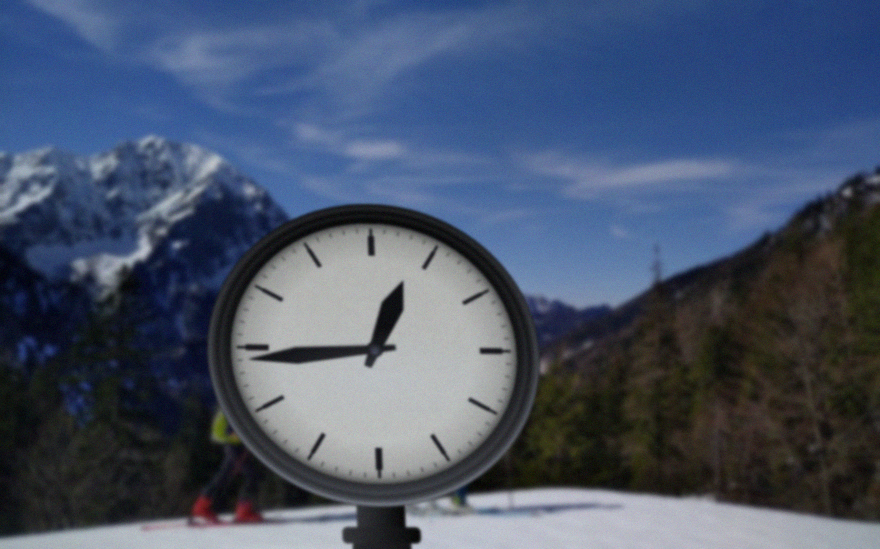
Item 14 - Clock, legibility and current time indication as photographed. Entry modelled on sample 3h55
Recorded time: 12h44
